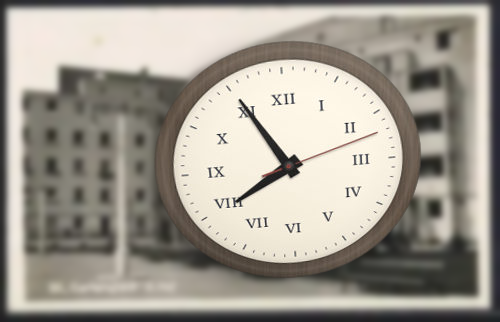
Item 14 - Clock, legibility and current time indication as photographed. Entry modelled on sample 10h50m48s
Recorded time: 7h55m12s
